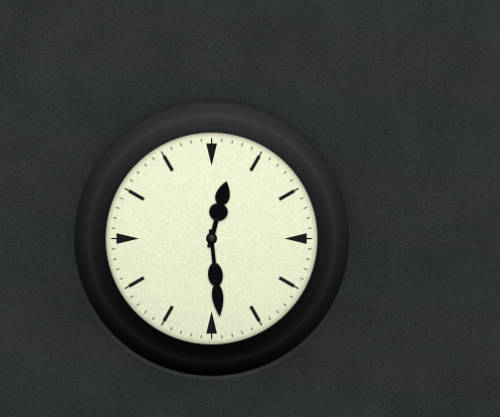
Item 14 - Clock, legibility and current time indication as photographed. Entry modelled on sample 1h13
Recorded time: 12h29
